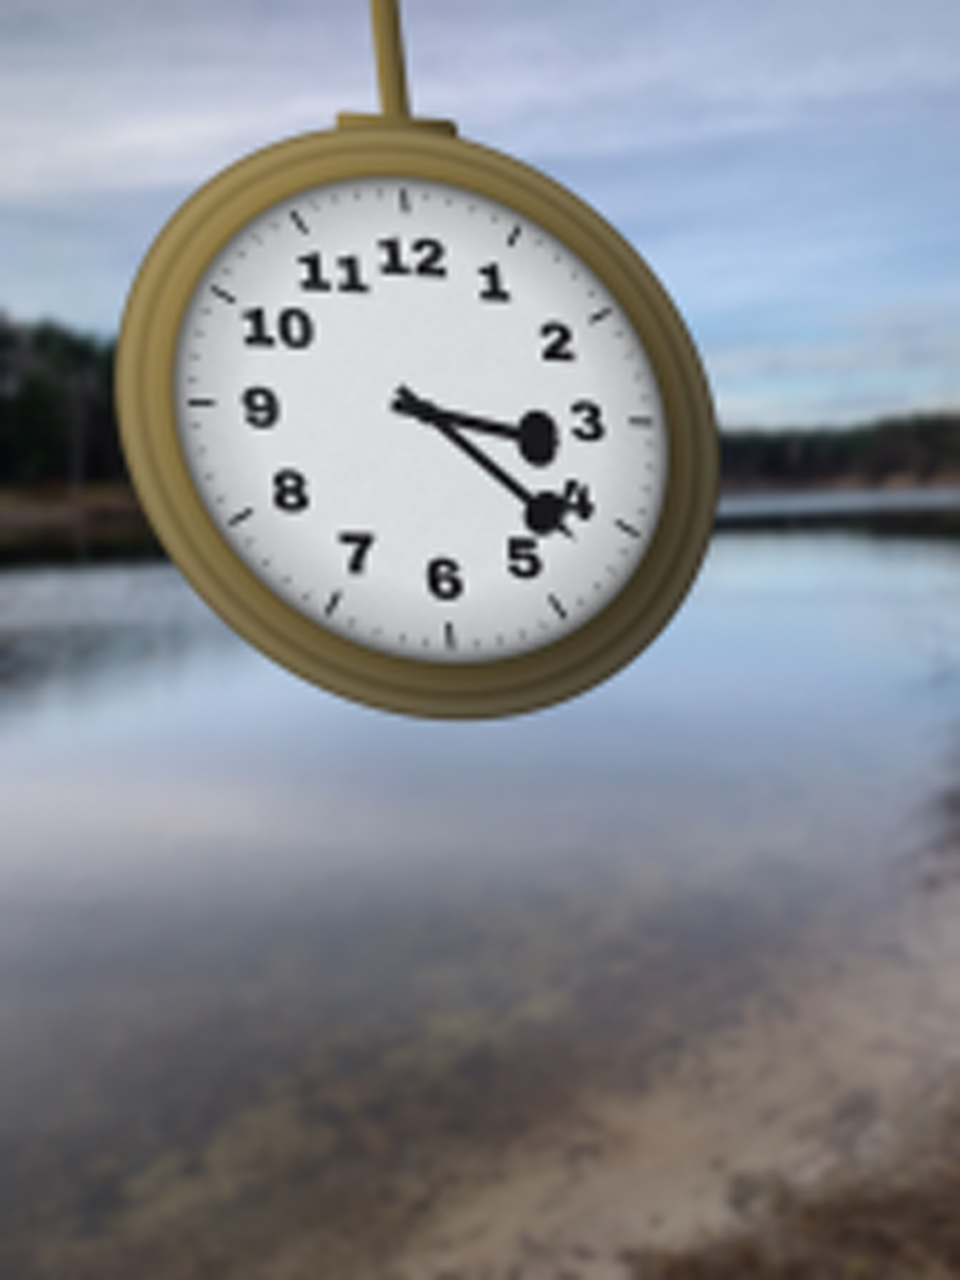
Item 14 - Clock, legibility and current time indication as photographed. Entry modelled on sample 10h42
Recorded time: 3h22
